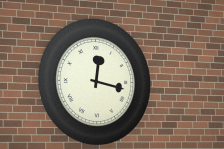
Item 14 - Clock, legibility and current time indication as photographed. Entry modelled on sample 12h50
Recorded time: 12h17
